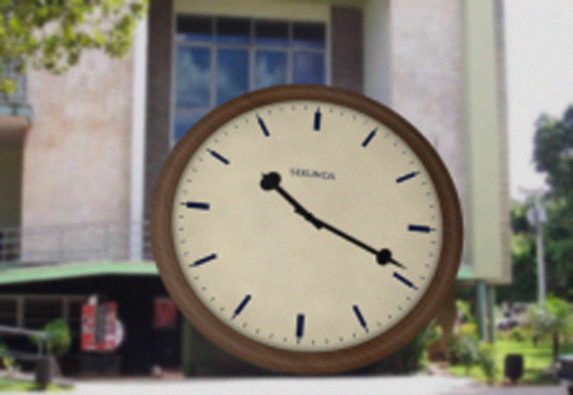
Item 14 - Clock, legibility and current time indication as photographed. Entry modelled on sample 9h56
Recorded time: 10h19
